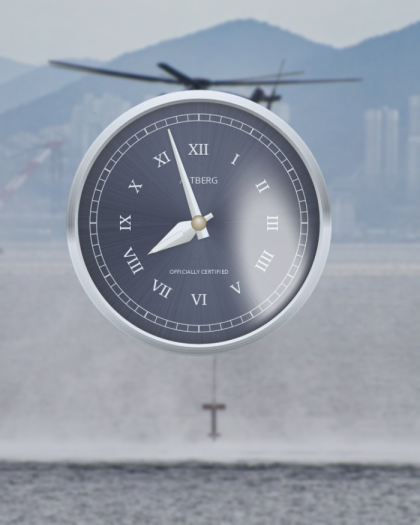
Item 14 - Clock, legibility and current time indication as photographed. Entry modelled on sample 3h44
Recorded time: 7h57
